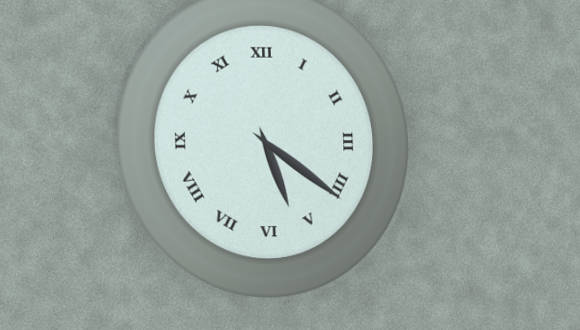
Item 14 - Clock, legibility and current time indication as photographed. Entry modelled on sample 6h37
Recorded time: 5h21
